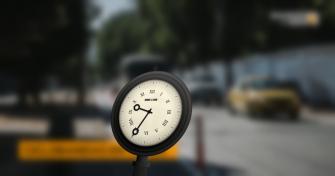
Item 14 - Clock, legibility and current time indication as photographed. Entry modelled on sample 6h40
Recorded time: 9h35
